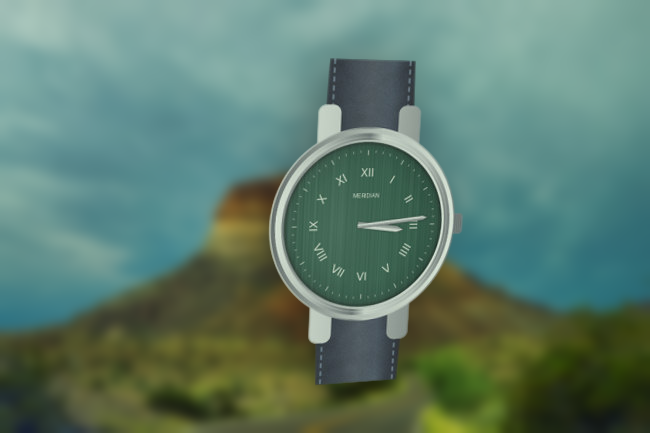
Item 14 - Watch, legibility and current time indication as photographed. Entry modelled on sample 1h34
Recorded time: 3h14
